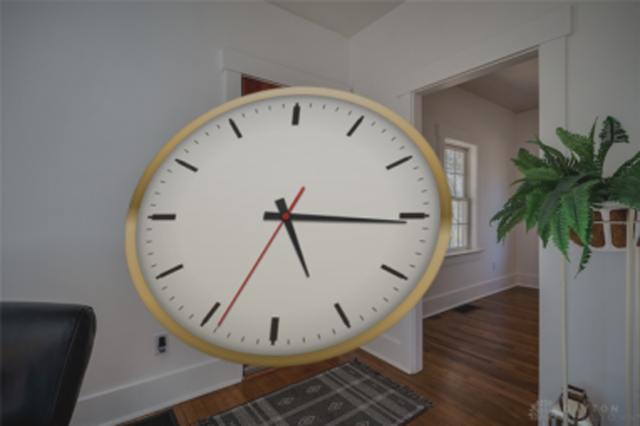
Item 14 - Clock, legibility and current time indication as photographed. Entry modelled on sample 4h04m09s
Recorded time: 5h15m34s
